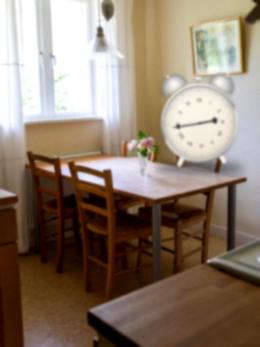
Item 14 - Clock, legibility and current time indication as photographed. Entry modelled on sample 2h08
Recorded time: 2h44
